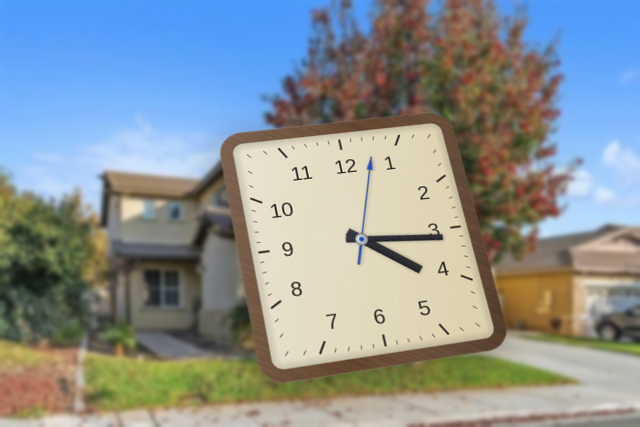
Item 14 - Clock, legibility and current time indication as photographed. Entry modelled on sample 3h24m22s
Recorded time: 4h16m03s
